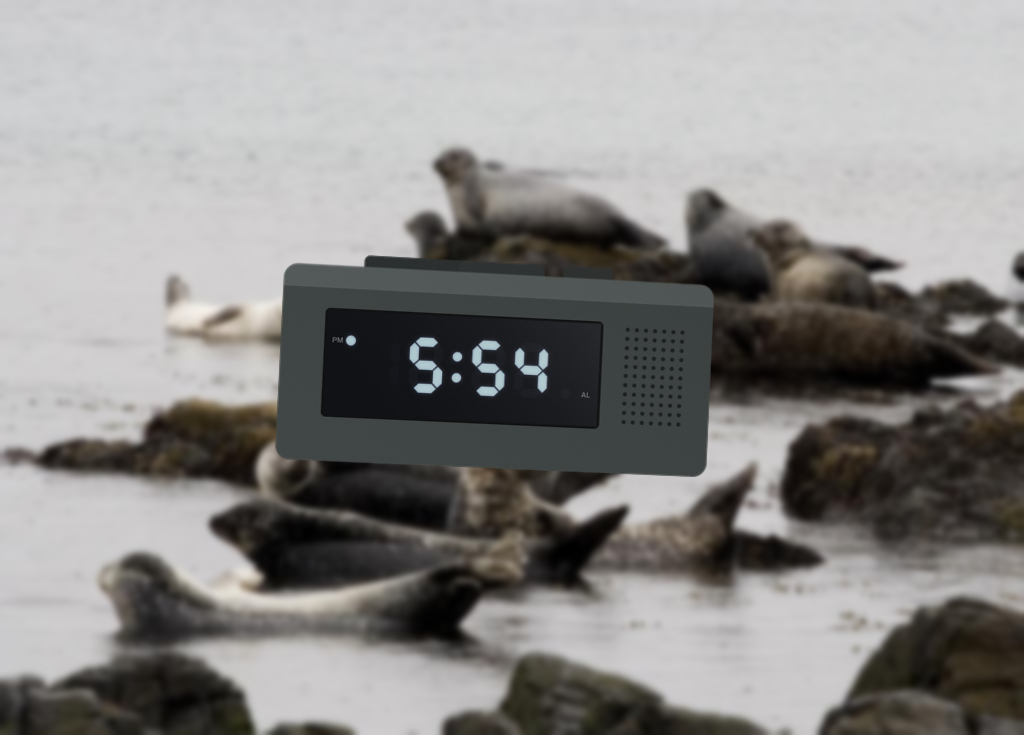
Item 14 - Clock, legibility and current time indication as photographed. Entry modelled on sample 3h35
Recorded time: 5h54
